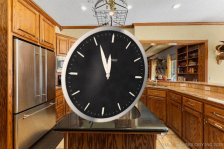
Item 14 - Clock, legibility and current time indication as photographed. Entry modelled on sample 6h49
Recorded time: 11h56
